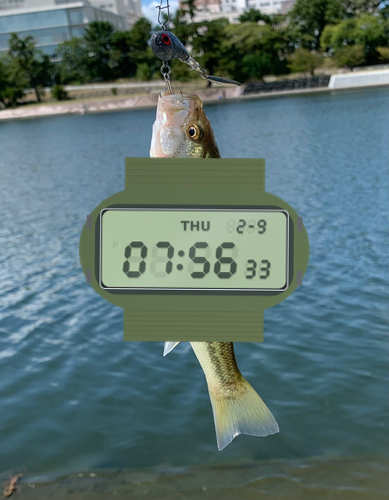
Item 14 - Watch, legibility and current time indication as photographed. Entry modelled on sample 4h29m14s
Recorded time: 7h56m33s
